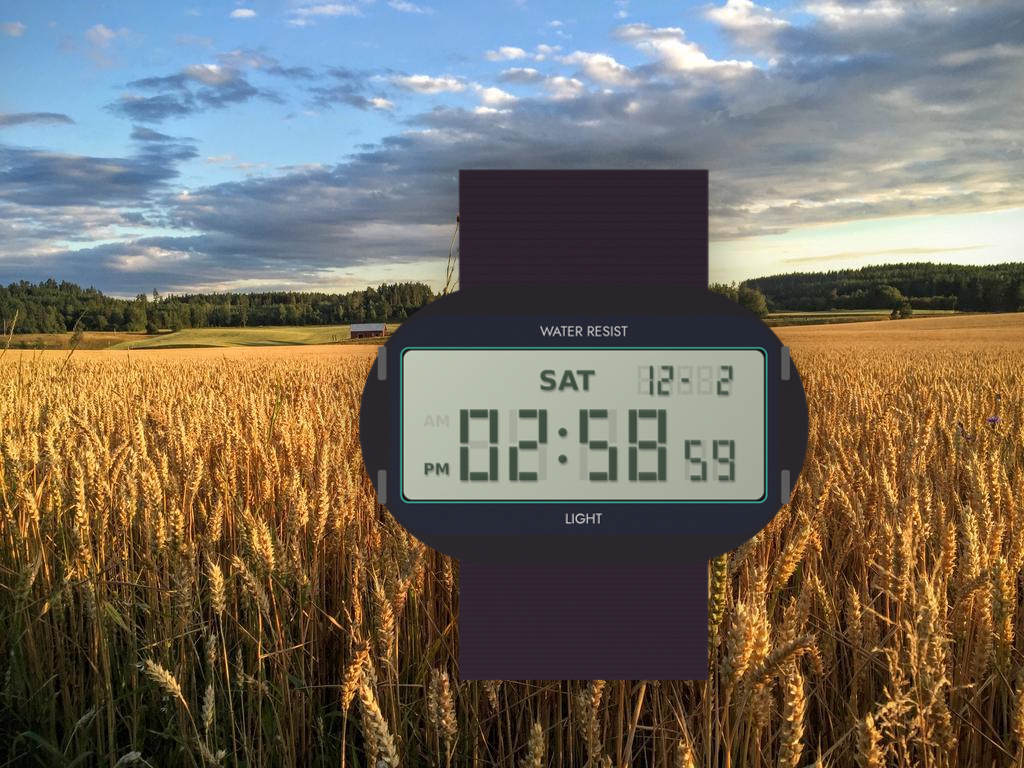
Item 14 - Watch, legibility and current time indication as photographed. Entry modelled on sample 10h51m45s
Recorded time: 2h58m59s
